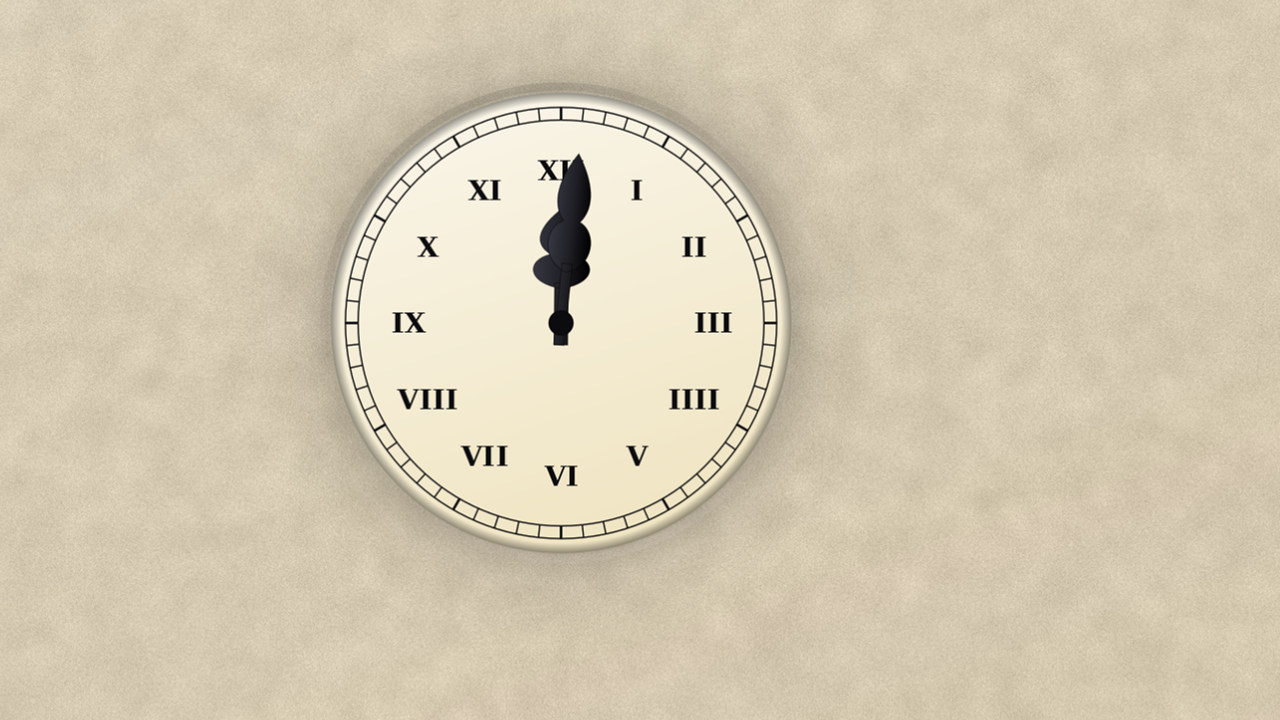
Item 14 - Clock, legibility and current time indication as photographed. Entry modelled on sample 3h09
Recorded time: 12h01
